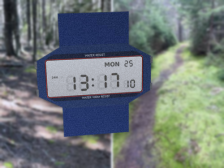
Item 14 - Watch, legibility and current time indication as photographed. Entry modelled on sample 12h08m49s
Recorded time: 13h17m10s
